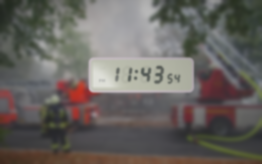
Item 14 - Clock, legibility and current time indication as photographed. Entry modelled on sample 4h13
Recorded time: 11h43
